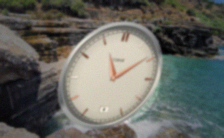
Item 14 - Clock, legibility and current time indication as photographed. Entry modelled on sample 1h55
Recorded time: 11h09
